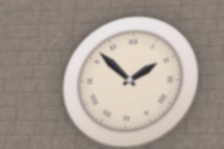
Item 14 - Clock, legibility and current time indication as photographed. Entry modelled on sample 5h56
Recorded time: 1h52
